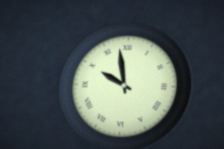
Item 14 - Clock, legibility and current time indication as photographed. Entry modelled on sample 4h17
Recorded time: 9h58
